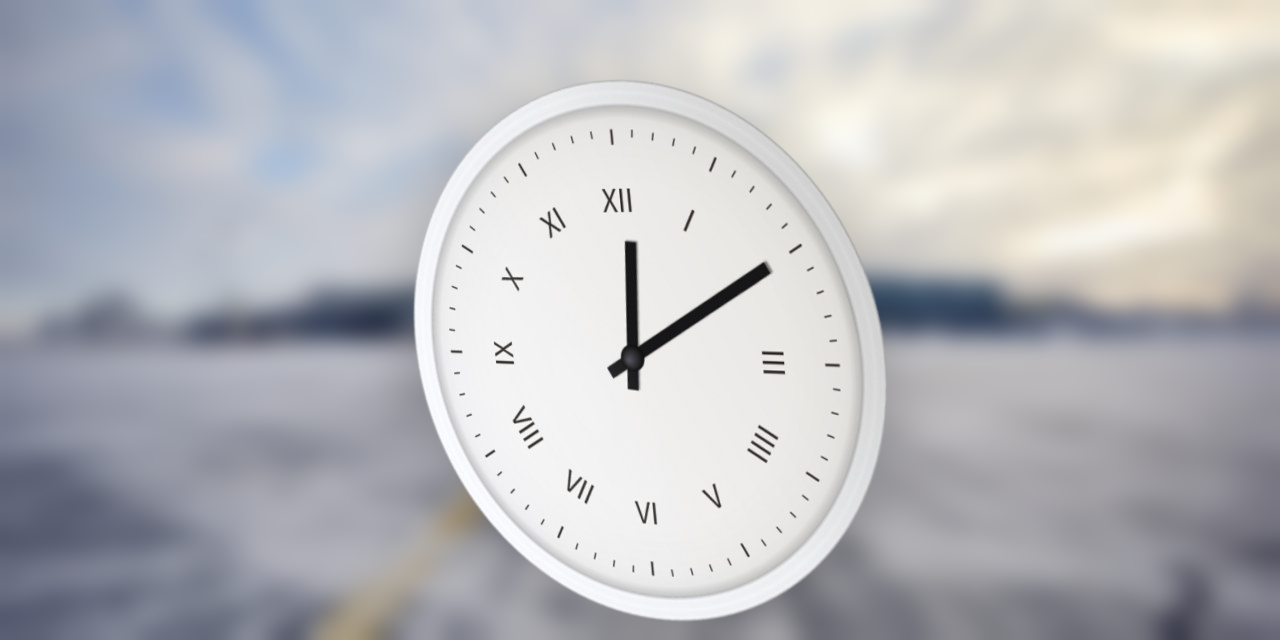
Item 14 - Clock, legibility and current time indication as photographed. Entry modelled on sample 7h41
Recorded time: 12h10
